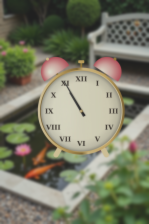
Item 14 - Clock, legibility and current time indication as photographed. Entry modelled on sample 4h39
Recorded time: 10h55
